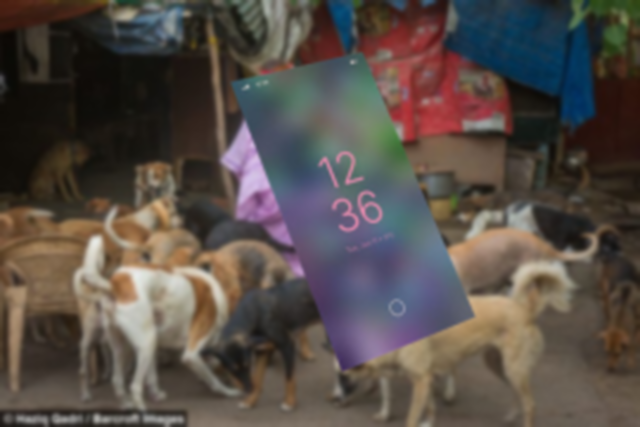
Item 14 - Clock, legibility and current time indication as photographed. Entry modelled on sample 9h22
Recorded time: 12h36
